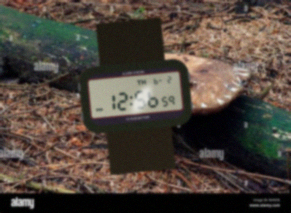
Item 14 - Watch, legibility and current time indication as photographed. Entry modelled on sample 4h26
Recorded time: 12h56
